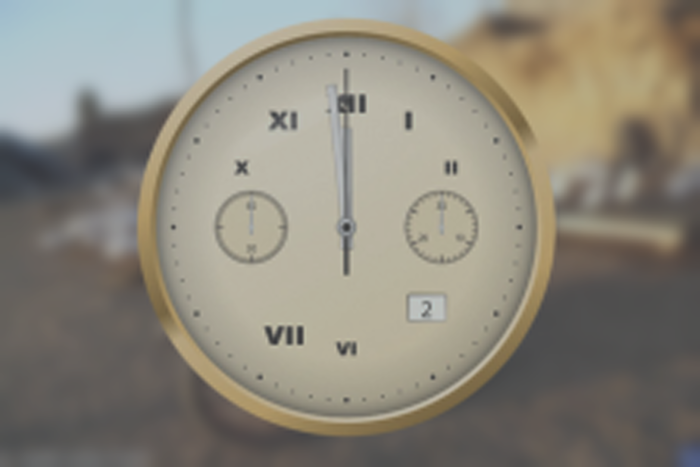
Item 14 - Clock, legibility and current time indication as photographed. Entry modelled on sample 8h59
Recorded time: 11h59
